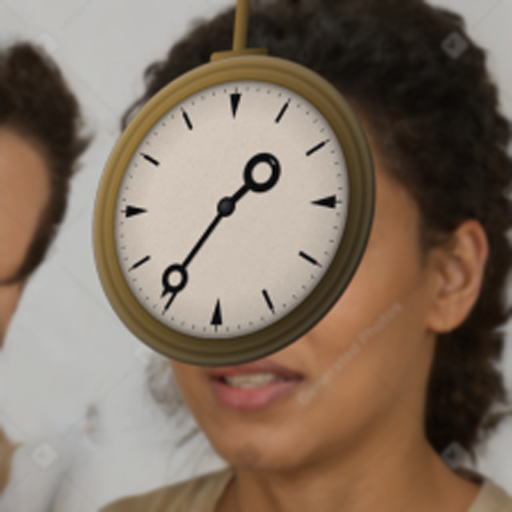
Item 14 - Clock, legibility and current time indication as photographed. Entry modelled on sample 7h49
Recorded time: 1h36
